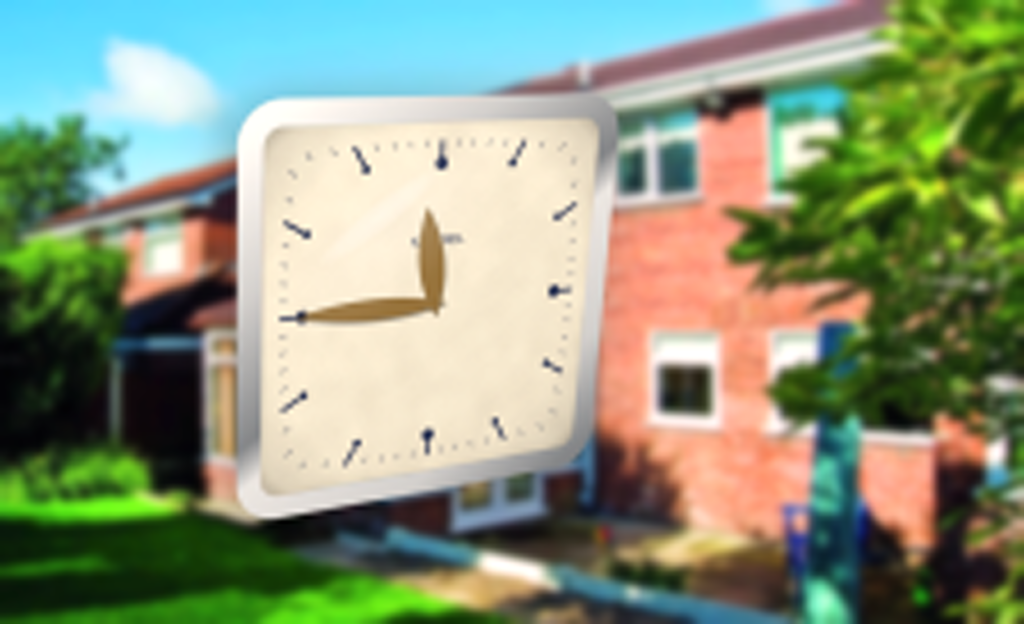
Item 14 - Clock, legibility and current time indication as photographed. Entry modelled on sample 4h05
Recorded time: 11h45
